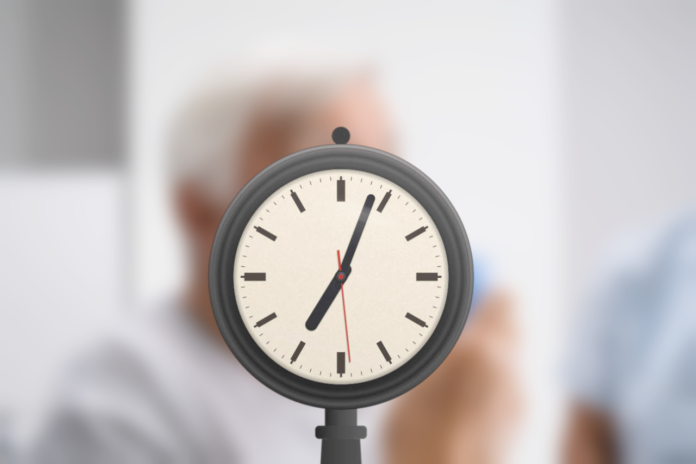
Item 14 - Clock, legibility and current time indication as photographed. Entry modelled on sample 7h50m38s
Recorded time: 7h03m29s
